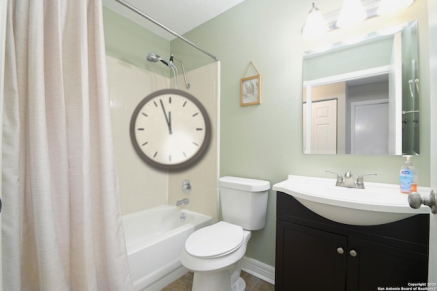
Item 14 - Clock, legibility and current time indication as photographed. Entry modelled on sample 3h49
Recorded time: 11h57
